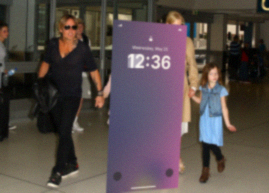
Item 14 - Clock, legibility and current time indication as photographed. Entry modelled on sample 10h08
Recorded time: 12h36
